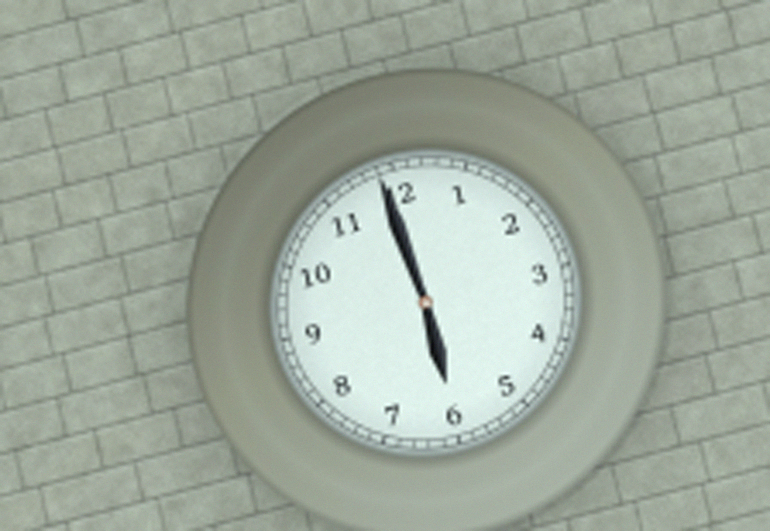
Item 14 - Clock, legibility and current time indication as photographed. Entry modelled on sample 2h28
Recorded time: 5h59
